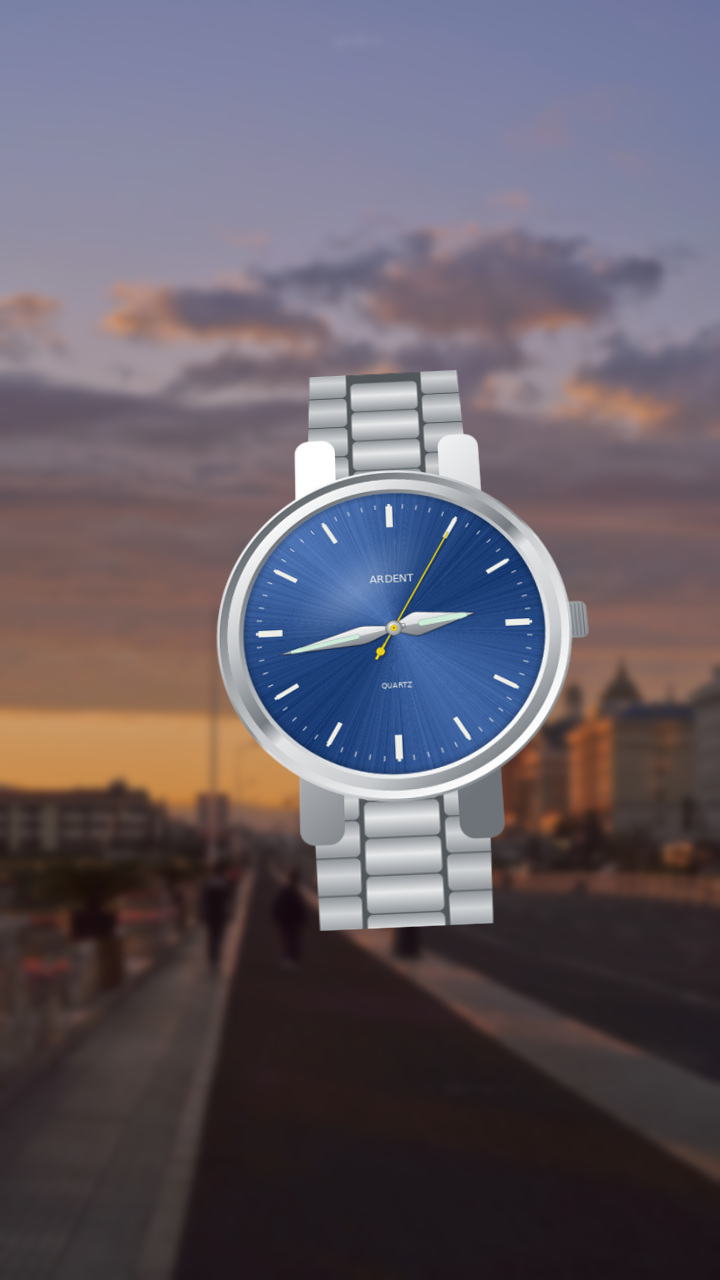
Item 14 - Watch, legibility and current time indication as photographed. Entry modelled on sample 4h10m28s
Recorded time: 2h43m05s
